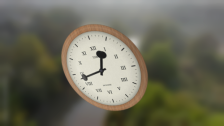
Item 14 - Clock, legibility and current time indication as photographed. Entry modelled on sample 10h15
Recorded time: 12h43
